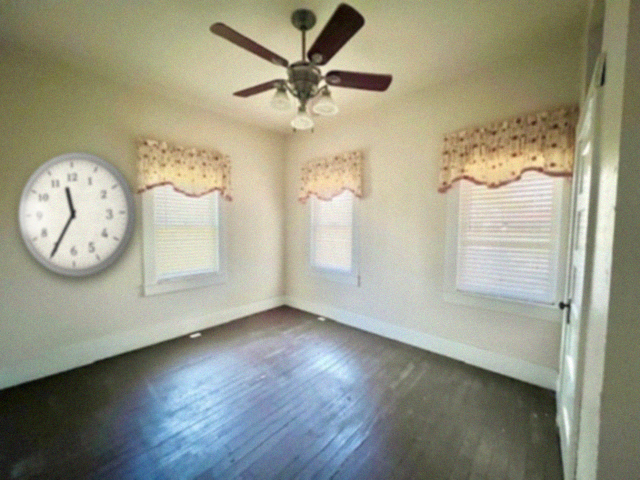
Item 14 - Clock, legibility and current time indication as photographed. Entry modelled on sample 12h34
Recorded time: 11h35
